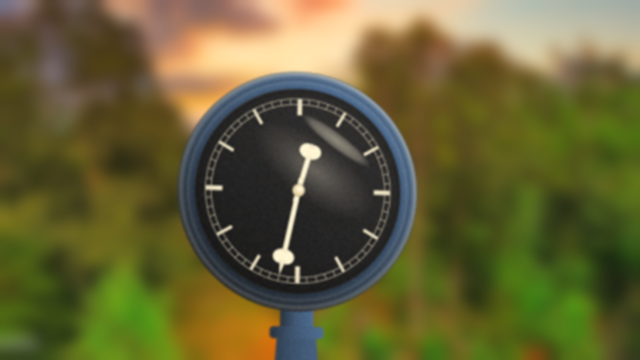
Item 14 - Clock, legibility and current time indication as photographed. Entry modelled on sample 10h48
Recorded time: 12h32
